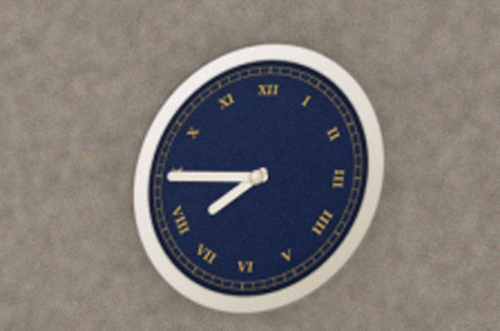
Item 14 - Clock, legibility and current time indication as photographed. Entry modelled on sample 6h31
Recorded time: 7h45
